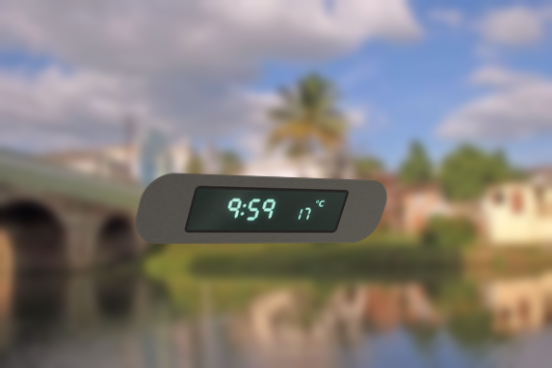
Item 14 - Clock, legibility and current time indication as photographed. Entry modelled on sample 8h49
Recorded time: 9h59
